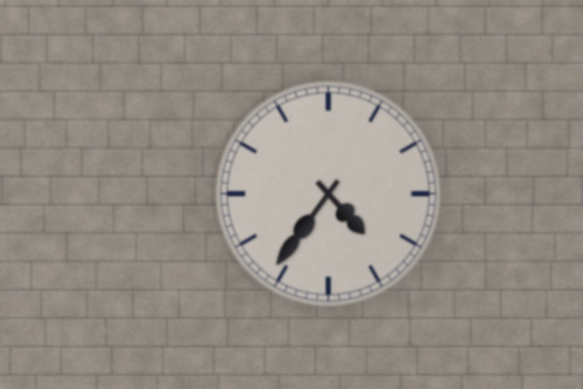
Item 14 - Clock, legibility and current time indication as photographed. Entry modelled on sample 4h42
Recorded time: 4h36
